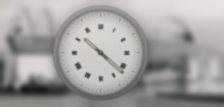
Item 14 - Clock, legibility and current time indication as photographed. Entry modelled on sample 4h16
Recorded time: 10h22
